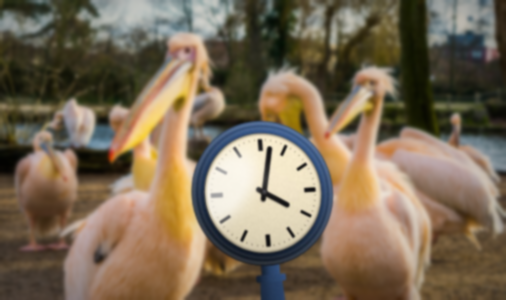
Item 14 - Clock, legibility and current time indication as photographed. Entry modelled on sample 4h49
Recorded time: 4h02
